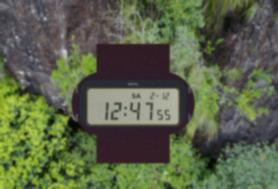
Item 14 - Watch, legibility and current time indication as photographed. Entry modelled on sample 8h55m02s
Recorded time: 12h47m55s
